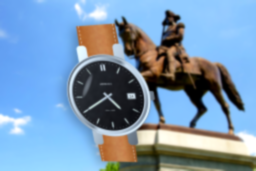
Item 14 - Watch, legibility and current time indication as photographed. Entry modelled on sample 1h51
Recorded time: 4h40
